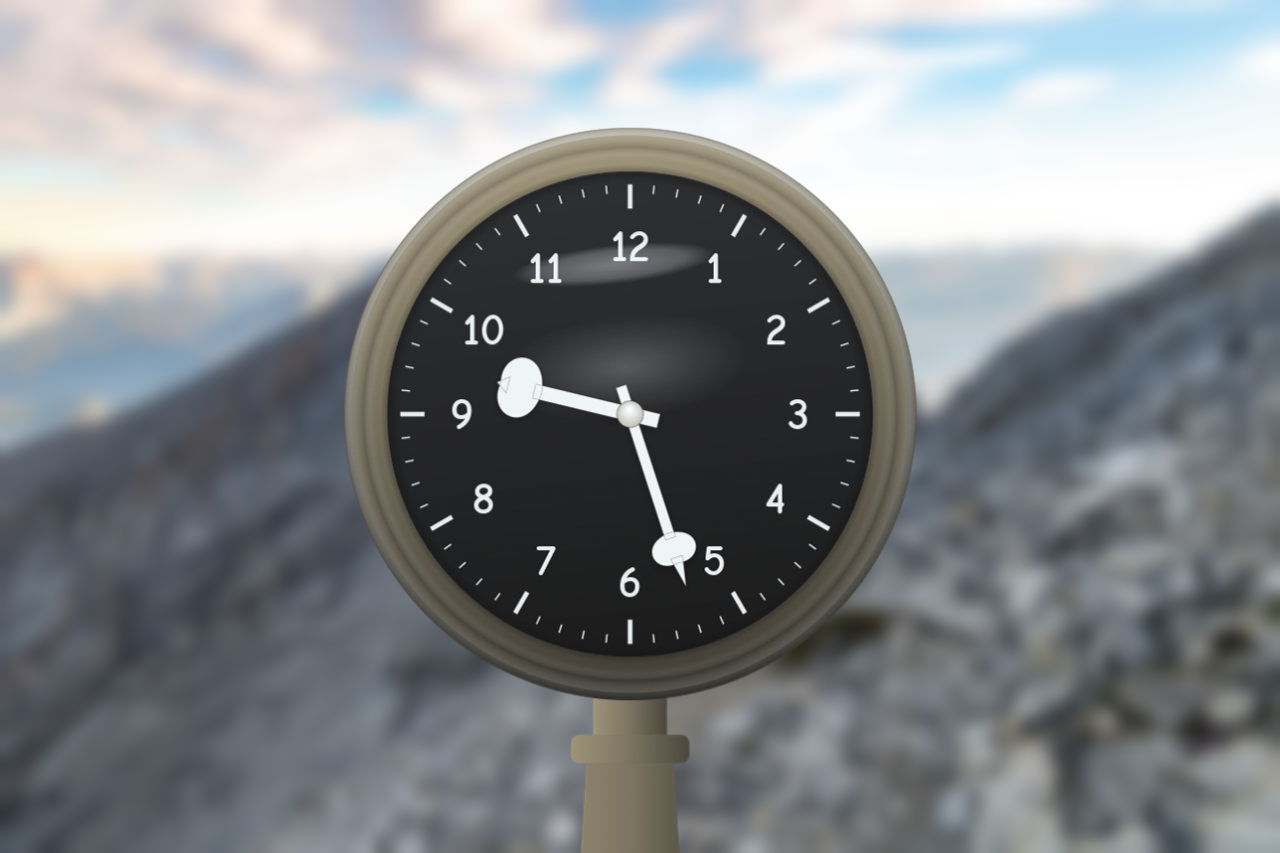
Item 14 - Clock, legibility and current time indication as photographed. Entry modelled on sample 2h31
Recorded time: 9h27
